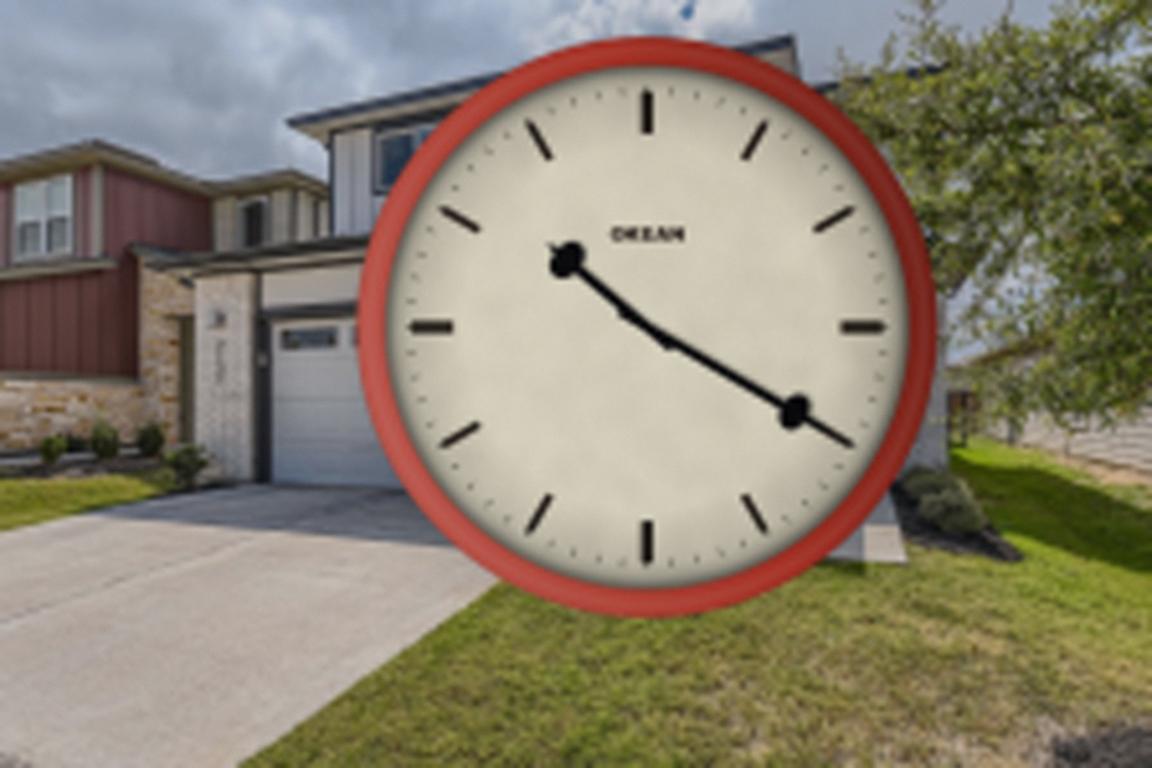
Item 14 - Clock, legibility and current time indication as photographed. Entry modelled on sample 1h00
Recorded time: 10h20
